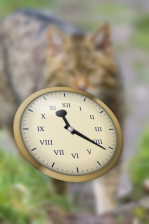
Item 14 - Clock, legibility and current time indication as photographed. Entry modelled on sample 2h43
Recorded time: 11h21
